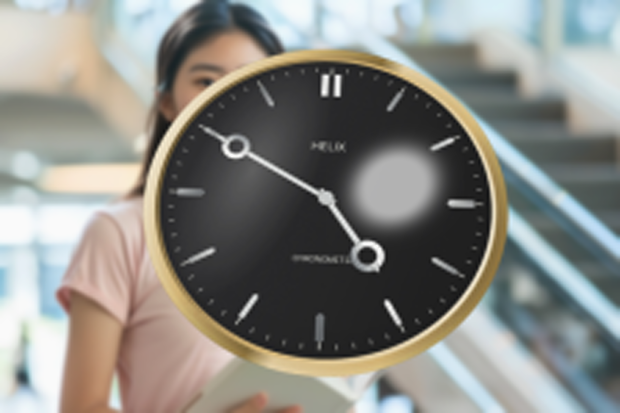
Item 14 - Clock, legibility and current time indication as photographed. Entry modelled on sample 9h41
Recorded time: 4h50
